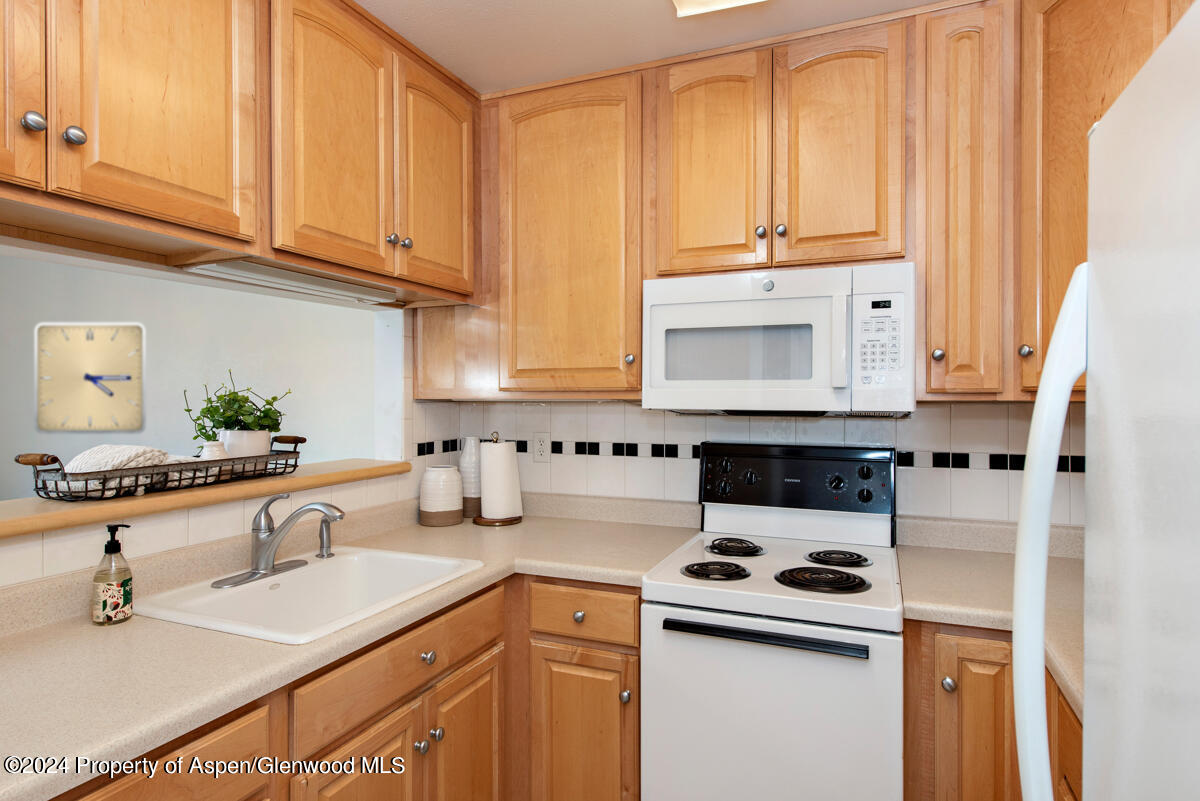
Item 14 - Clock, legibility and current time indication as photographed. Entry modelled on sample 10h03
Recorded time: 4h15
